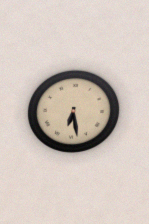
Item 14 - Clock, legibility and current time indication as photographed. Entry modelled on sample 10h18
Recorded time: 6h28
